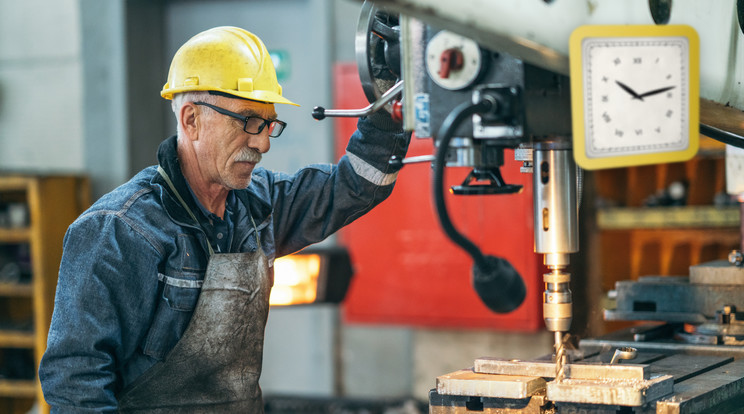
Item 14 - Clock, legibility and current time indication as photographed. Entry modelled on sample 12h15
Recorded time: 10h13
